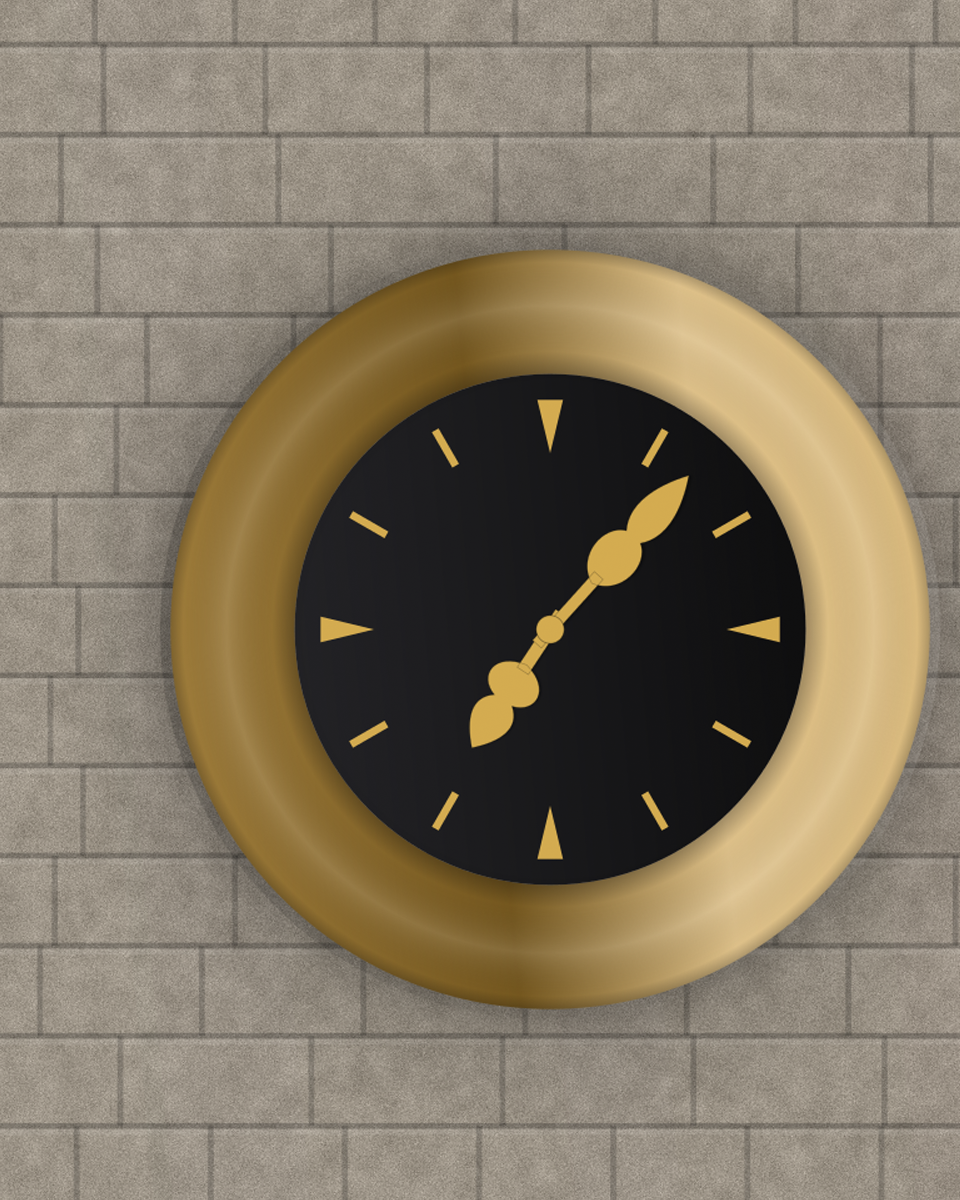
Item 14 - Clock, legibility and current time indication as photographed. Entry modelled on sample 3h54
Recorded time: 7h07
